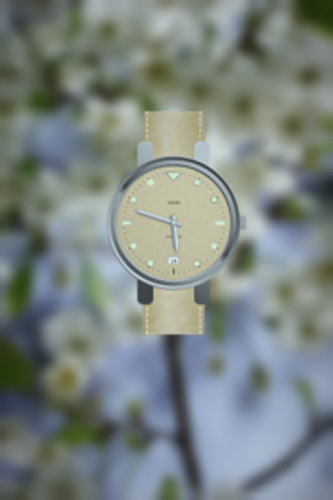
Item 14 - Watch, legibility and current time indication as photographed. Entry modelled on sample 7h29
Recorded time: 5h48
